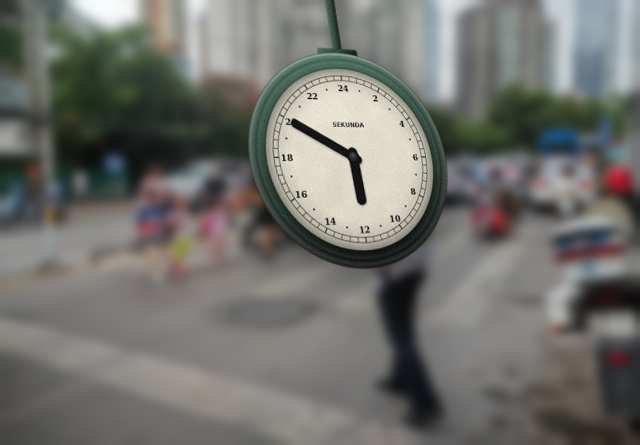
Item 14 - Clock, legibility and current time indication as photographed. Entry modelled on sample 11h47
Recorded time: 11h50
